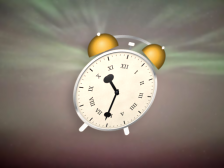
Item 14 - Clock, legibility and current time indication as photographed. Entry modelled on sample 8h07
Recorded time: 10h31
